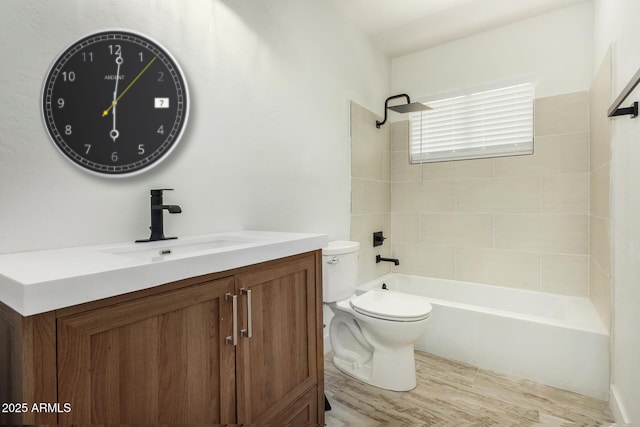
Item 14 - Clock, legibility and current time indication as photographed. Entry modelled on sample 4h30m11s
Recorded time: 6h01m07s
